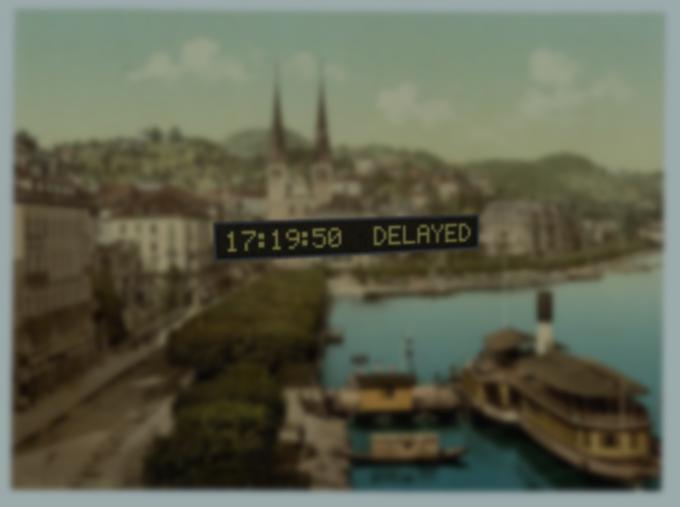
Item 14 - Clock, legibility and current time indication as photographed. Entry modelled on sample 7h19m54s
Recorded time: 17h19m50s
